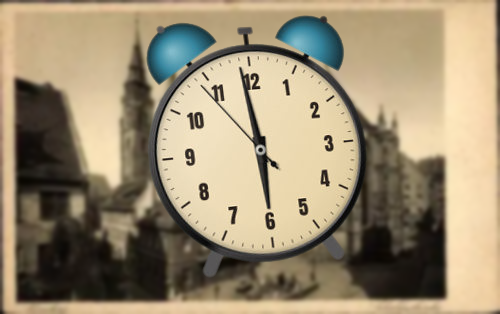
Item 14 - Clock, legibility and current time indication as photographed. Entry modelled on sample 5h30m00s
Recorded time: 5h58m54s
